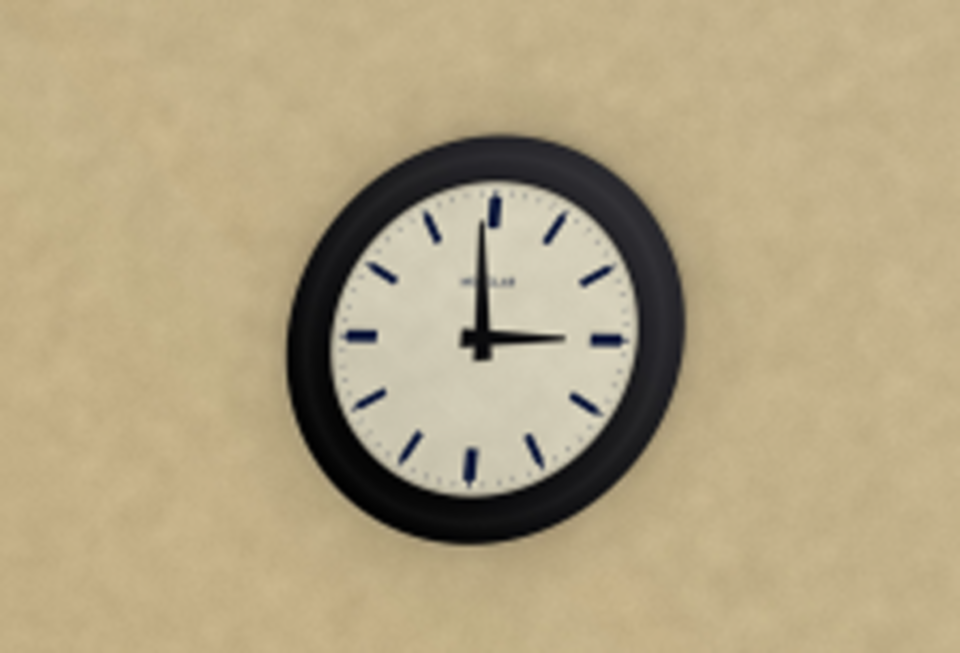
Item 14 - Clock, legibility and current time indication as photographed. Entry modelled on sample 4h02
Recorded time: 2h59
